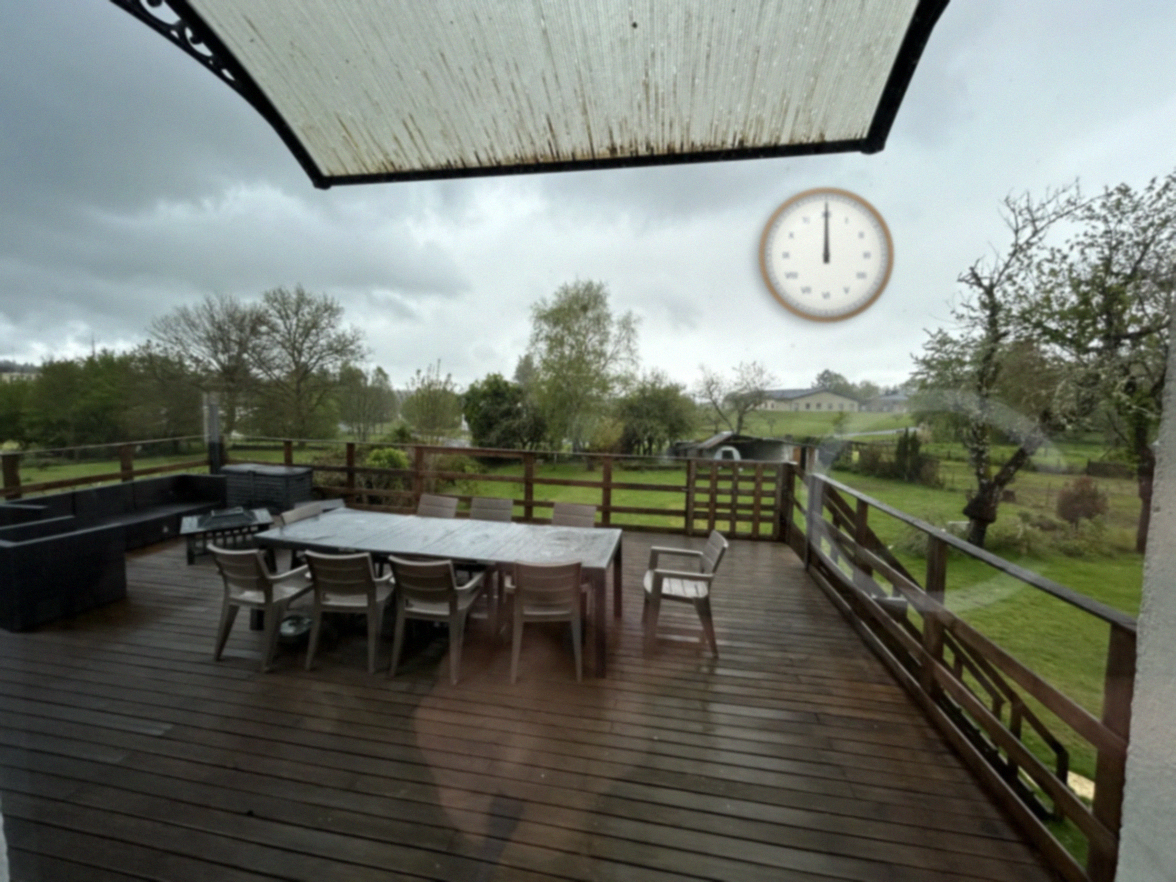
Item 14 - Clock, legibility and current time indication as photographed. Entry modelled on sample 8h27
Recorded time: 12h00
